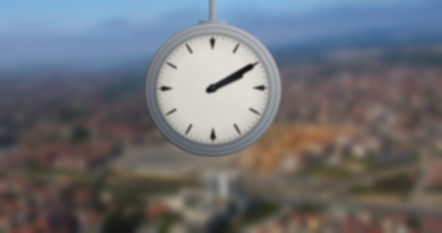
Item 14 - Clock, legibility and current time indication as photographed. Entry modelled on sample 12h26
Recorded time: 2h10
